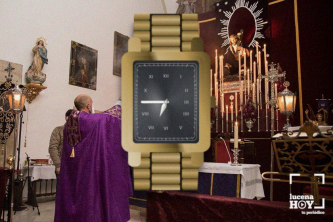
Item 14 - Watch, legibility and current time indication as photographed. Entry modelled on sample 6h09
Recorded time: 6h45
